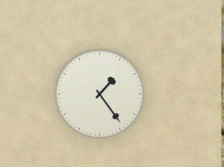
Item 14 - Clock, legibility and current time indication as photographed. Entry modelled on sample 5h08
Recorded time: 1h24
